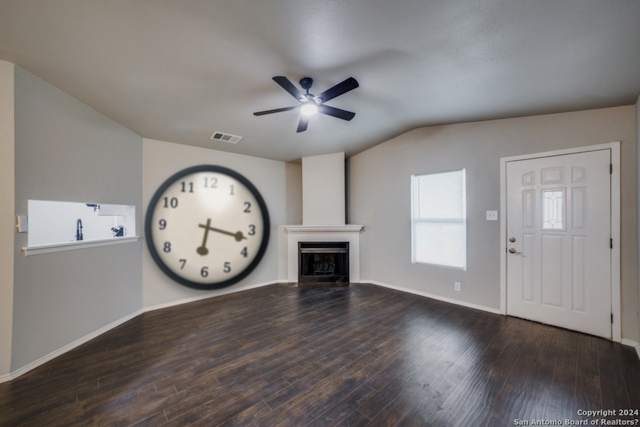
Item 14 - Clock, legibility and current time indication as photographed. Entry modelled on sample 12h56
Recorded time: 6h17
